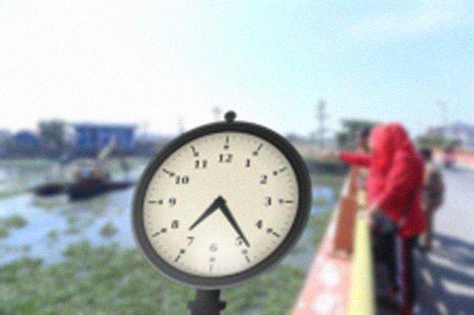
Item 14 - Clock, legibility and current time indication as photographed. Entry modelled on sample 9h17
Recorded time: 7h24
